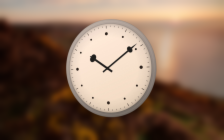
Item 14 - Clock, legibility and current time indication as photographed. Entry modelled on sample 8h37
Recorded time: 10h09
